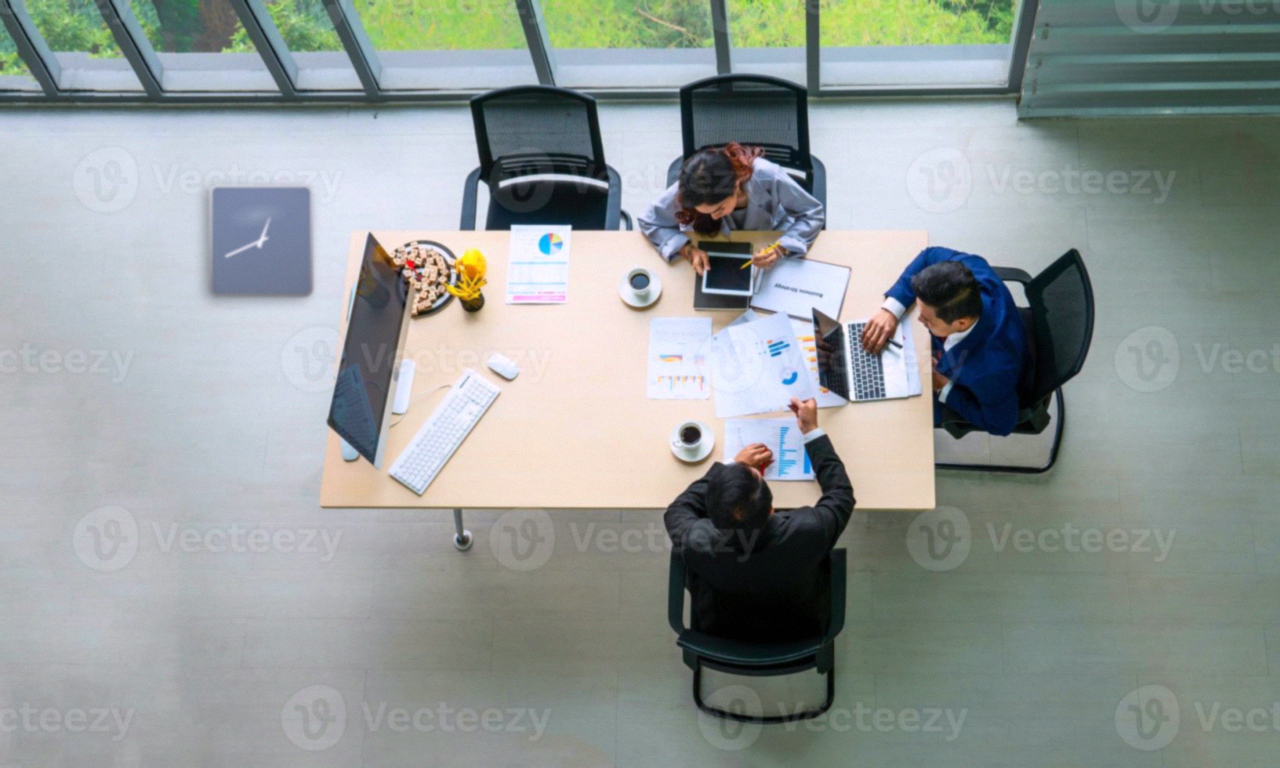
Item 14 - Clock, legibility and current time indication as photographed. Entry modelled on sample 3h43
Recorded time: 12h41
